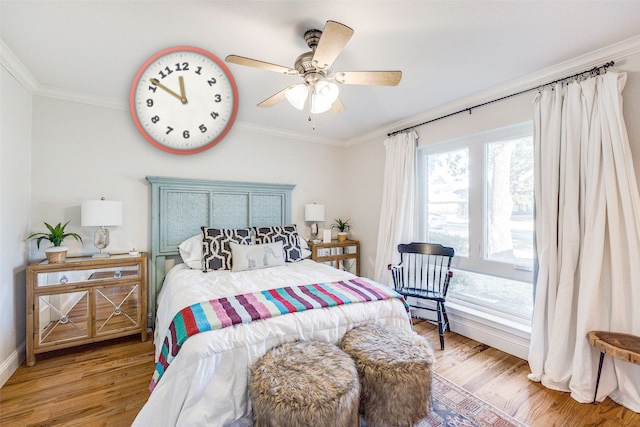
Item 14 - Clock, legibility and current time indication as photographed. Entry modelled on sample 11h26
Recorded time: 11h51
